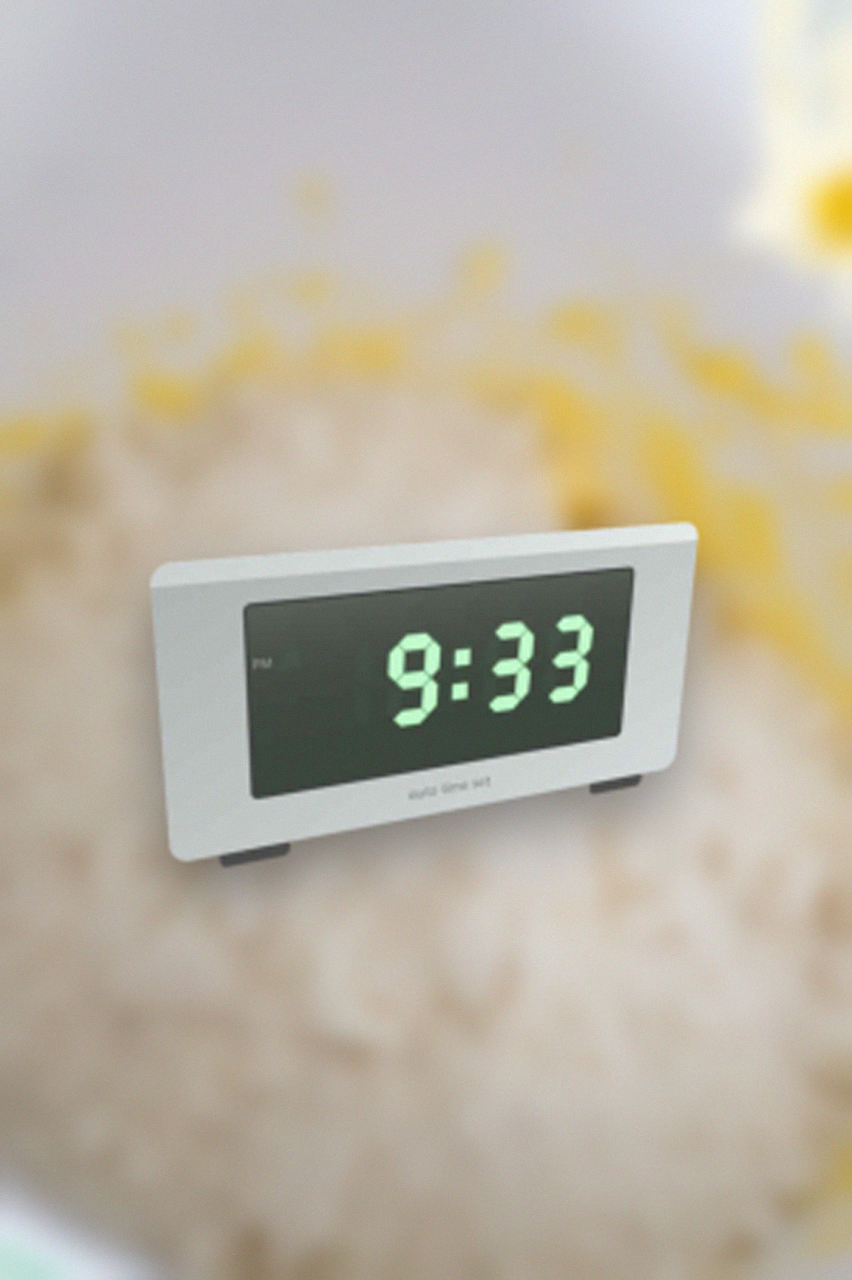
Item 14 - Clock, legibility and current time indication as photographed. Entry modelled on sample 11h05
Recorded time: 9h33
